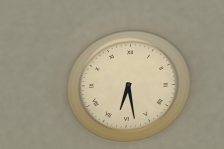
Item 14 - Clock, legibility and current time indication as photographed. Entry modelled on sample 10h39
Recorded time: 6h28
